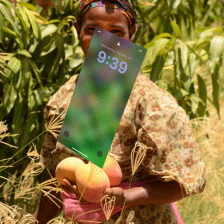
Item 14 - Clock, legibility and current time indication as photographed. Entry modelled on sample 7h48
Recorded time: 9h39
